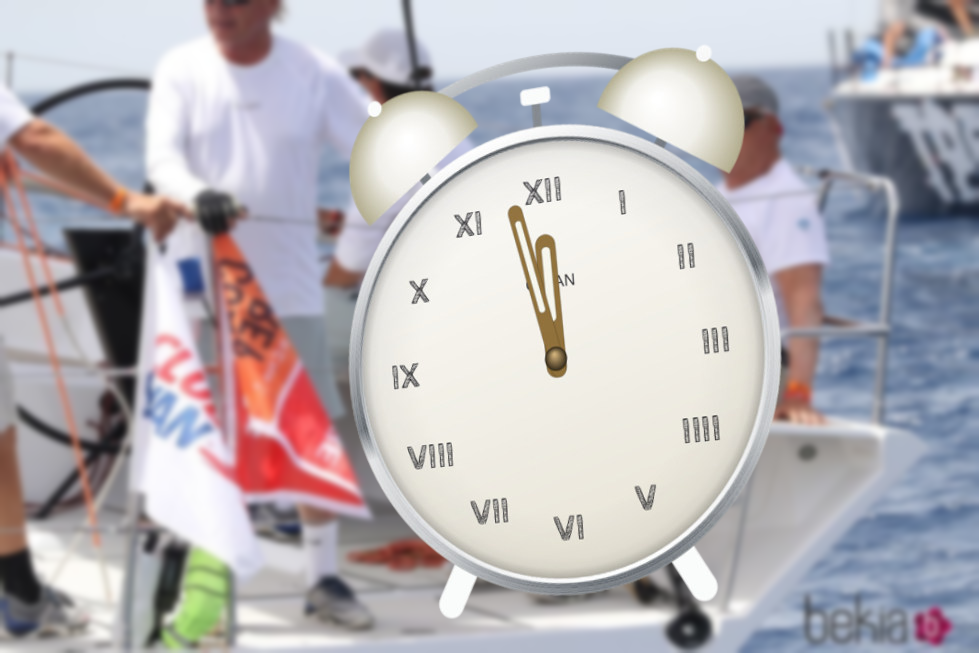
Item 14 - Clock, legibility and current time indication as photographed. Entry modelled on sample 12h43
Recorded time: 11h58
